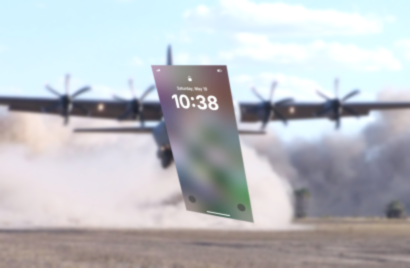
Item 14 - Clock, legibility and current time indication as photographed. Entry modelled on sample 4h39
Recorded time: 10h38
